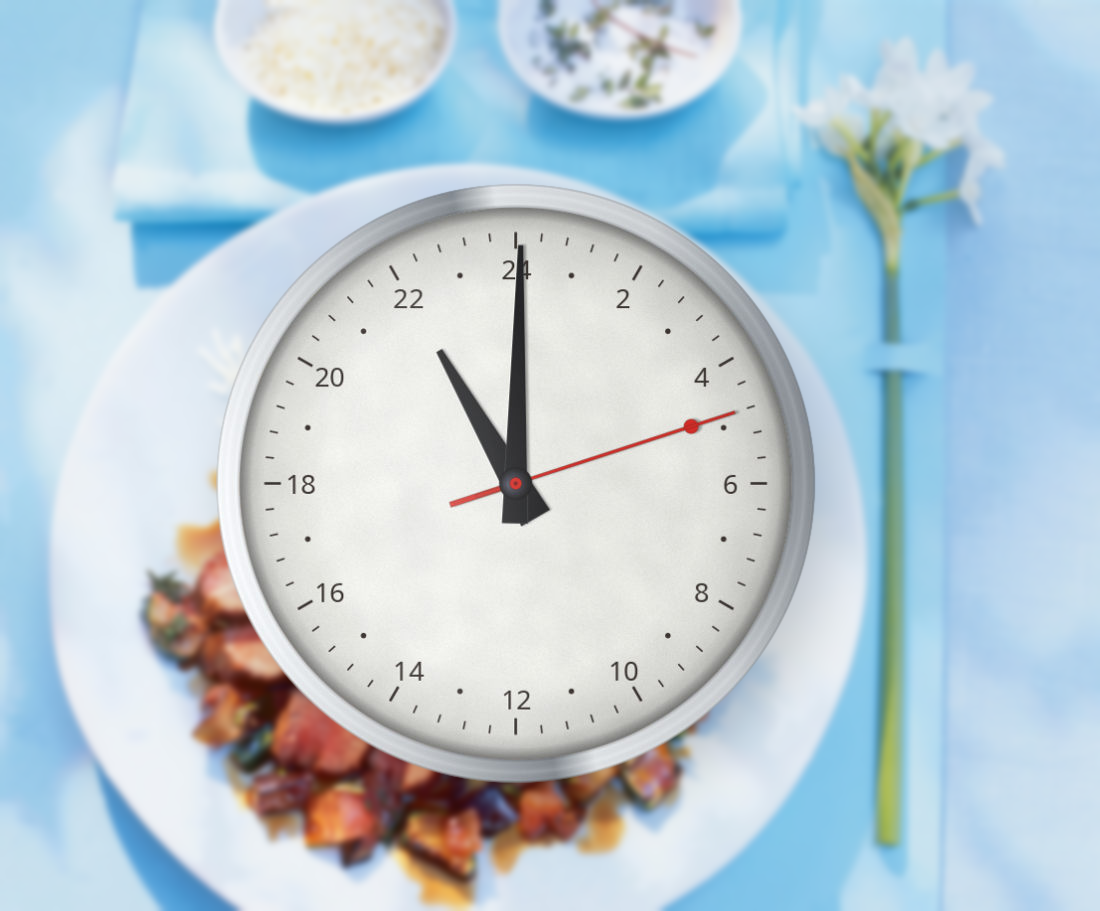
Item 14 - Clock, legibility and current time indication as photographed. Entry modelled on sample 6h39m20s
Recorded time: 22h00m12s
